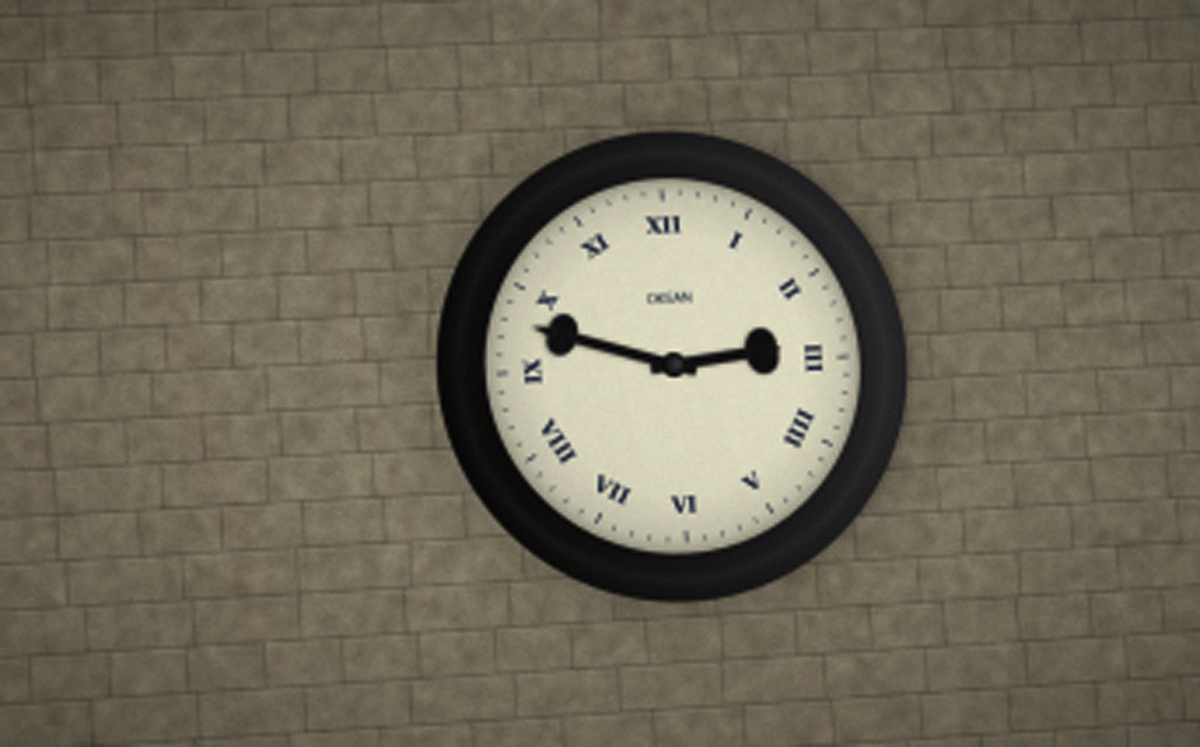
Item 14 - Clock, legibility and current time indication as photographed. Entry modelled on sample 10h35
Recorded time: 2h48
